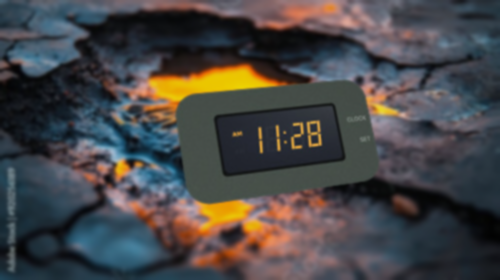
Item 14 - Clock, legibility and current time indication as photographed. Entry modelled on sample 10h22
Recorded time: 11h28
